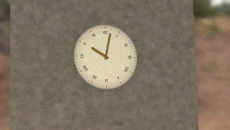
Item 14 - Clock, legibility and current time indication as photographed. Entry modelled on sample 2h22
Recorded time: 10h02
